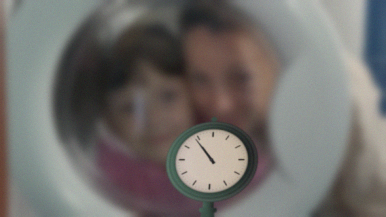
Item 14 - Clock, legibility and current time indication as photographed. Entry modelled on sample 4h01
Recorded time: 10h54
